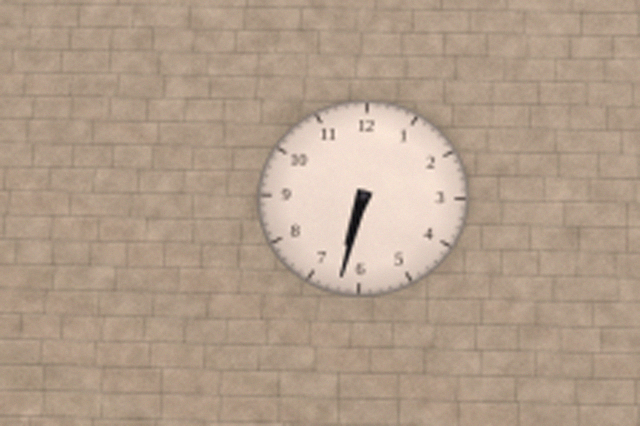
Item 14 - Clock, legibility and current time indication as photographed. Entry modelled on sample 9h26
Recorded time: 6h32
